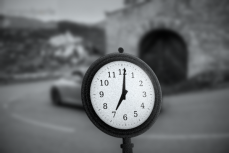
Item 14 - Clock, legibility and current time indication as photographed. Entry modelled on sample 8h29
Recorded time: 7h01
